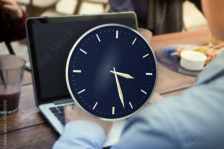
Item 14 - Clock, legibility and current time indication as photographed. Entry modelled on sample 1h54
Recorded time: 3h27
